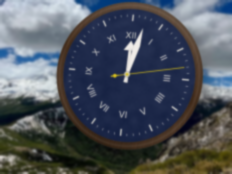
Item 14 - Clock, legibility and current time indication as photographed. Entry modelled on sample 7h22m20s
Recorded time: 12h02m13s
